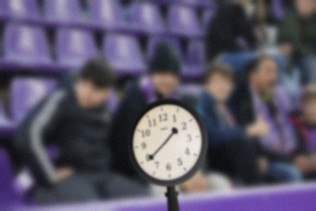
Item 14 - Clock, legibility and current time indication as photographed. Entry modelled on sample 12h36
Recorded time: 1h39
